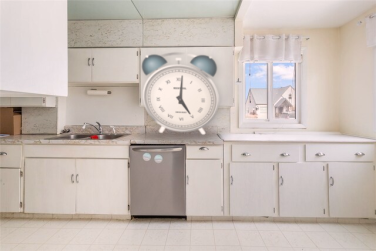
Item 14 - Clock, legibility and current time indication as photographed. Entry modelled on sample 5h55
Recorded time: 5h01
